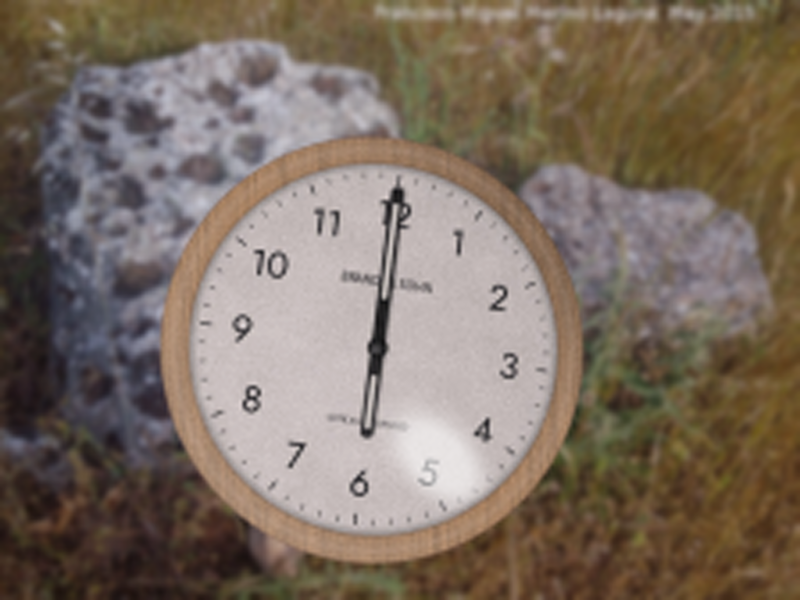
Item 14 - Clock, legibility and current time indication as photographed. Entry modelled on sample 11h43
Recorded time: 6h00
